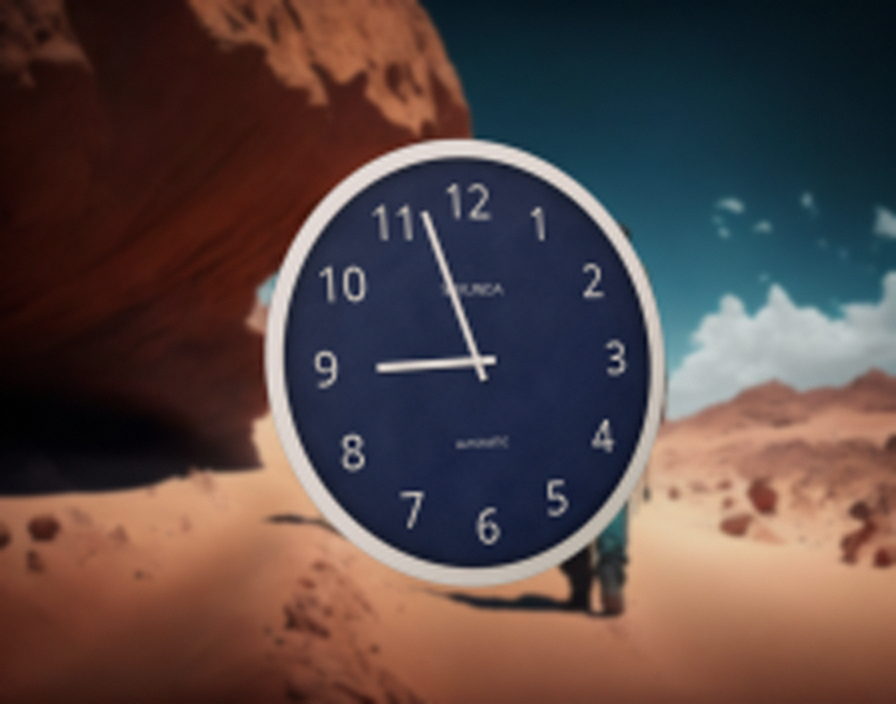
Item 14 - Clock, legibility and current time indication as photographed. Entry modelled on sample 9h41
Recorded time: 8h57
